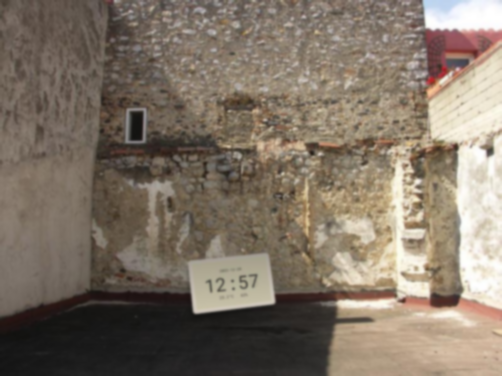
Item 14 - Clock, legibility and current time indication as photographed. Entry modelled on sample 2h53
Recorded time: 12h57
